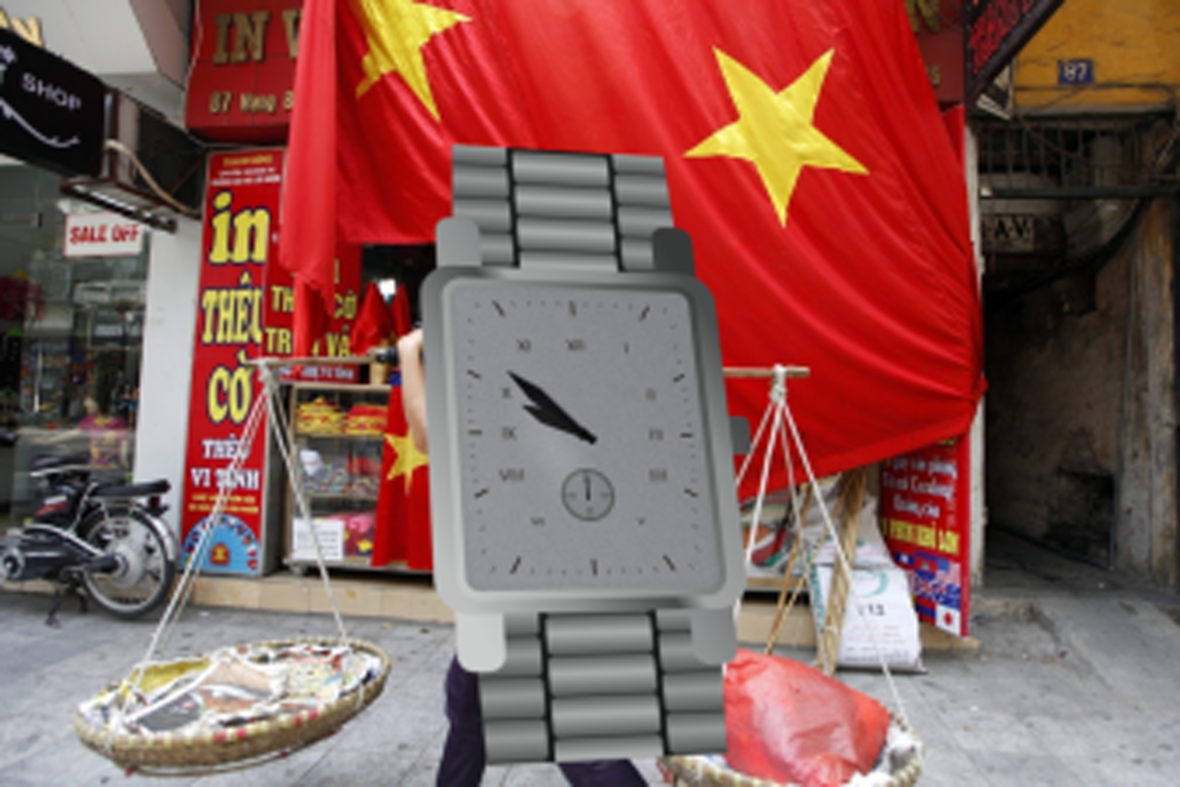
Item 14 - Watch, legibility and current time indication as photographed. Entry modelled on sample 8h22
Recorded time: 9h52
